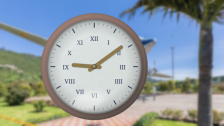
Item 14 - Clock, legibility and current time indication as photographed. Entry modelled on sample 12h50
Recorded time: 9h09
